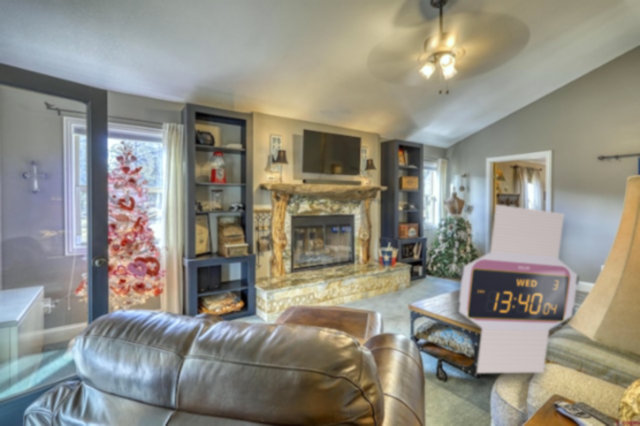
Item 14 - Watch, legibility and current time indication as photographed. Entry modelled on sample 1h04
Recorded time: 13h40
